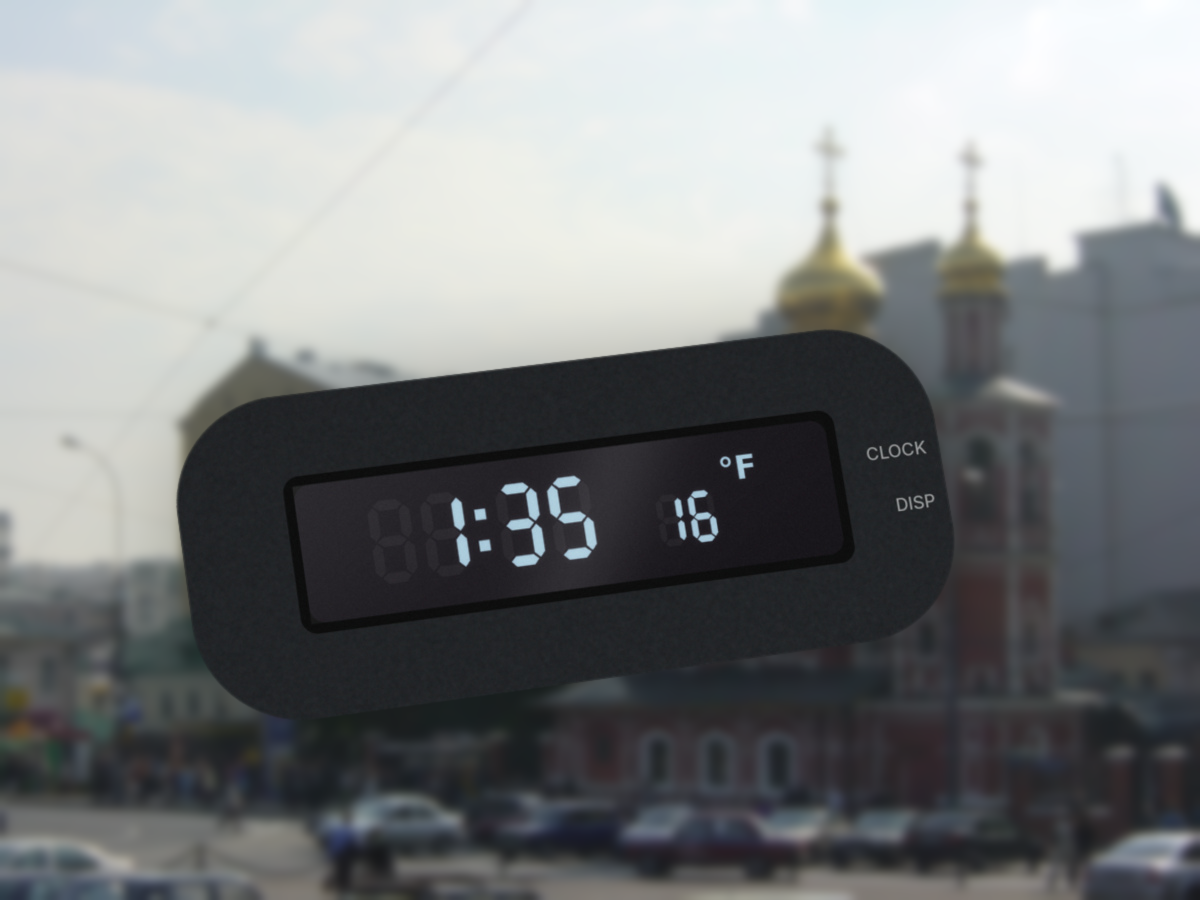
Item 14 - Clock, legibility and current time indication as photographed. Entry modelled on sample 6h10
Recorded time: 1h35
